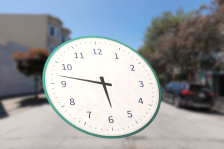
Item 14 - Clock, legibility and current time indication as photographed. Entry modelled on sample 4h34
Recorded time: 5h47
